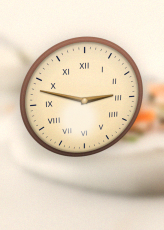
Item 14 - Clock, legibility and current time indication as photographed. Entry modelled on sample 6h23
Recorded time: 2h48
